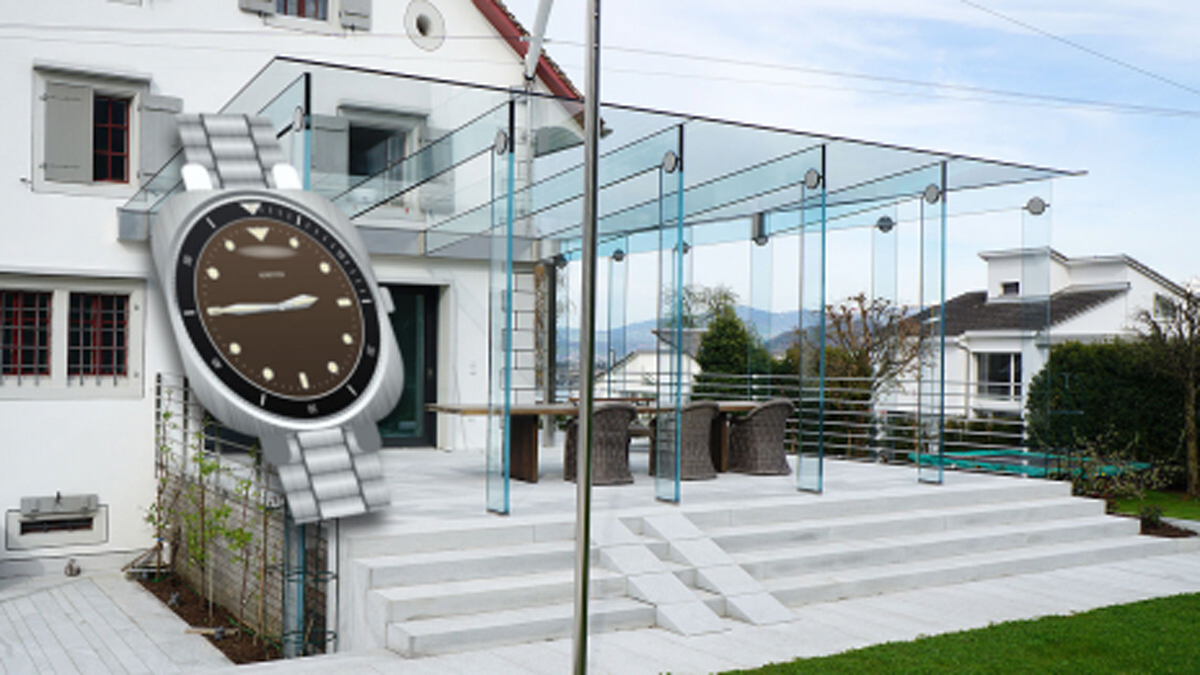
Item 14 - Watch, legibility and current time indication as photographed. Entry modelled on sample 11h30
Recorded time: 2h45
